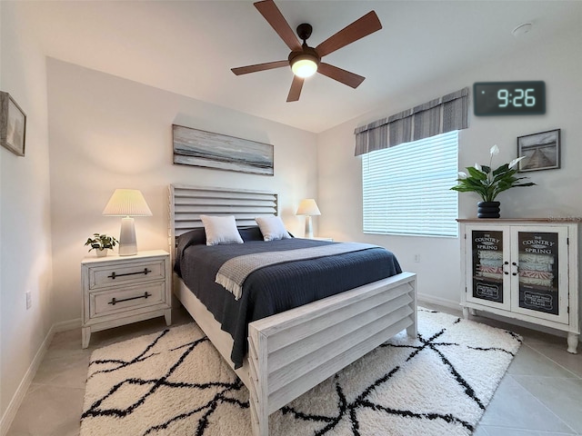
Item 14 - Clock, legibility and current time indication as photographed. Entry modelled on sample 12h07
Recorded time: 9h26
